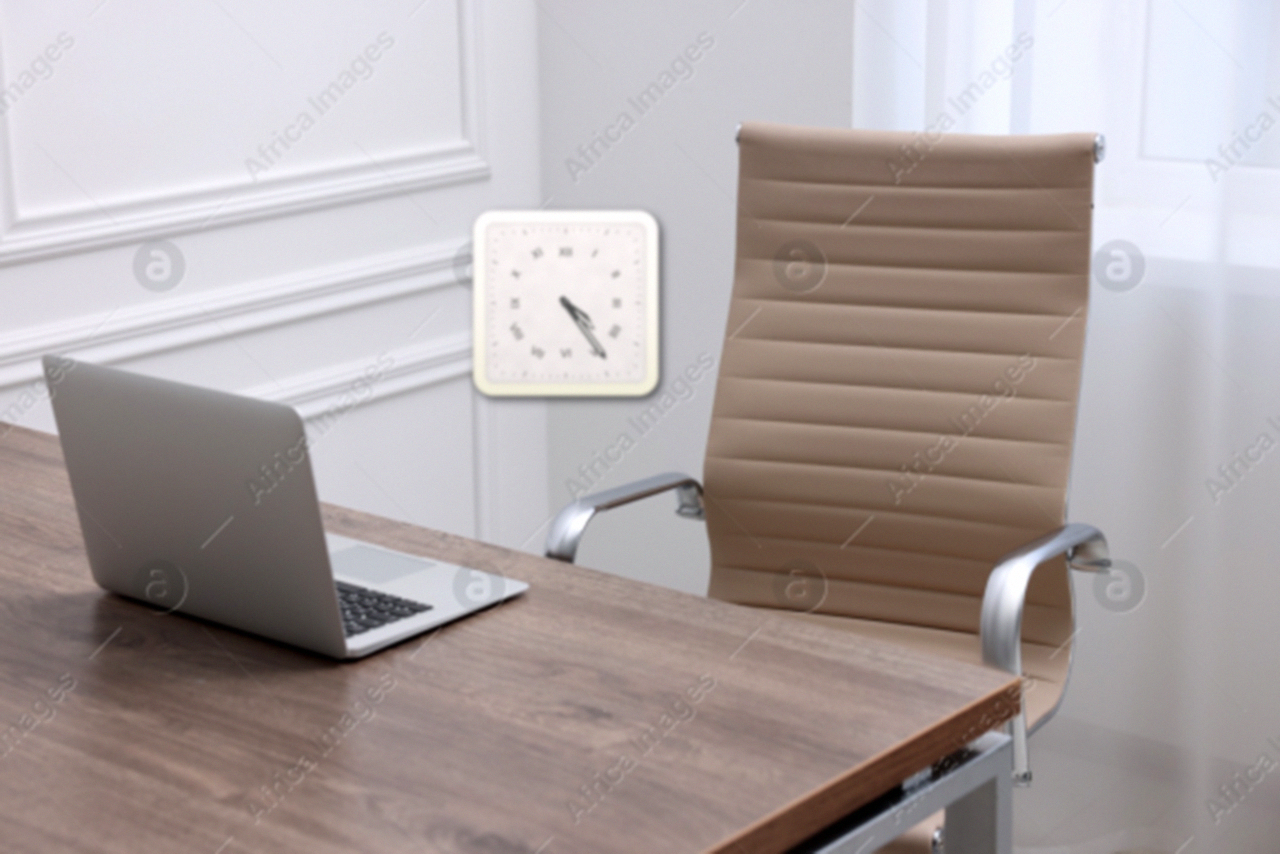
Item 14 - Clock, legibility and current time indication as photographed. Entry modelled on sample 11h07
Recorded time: 4h24
